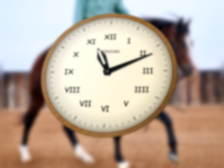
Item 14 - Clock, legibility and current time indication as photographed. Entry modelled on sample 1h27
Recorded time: 11h11
